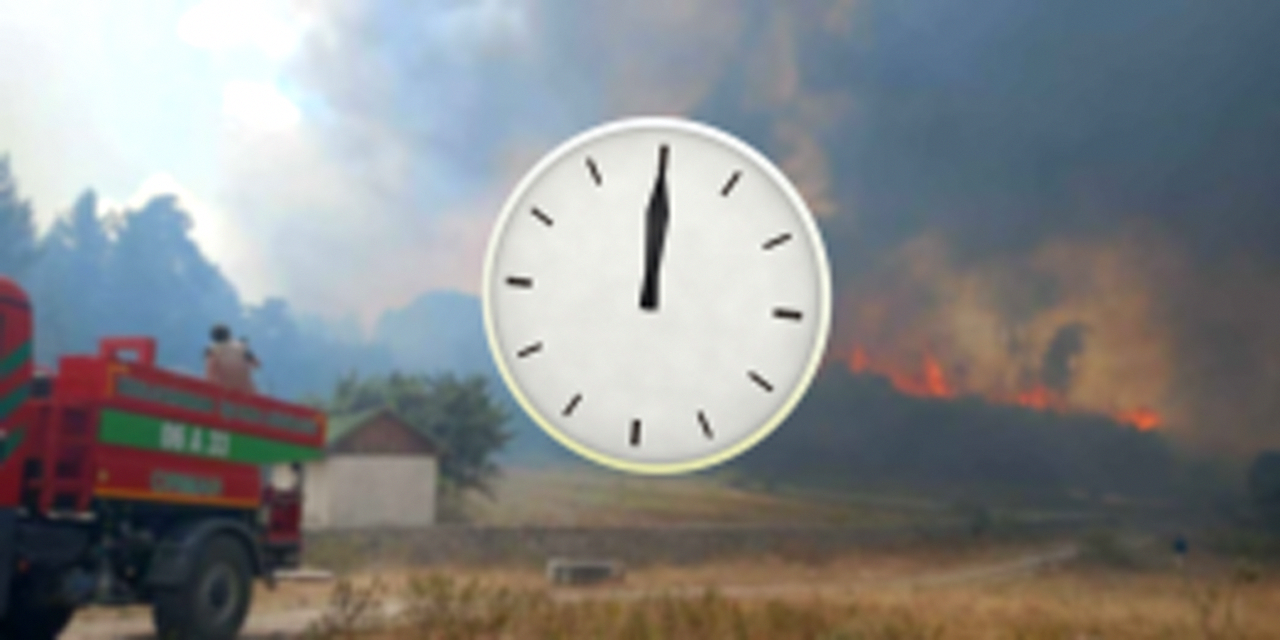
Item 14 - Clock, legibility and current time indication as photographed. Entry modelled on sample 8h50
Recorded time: 12h00
